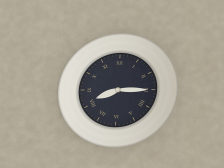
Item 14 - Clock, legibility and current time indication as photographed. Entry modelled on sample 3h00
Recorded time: 8h15
